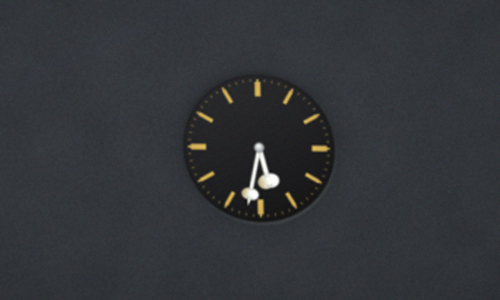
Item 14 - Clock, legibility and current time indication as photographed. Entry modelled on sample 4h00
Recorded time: 5h32
